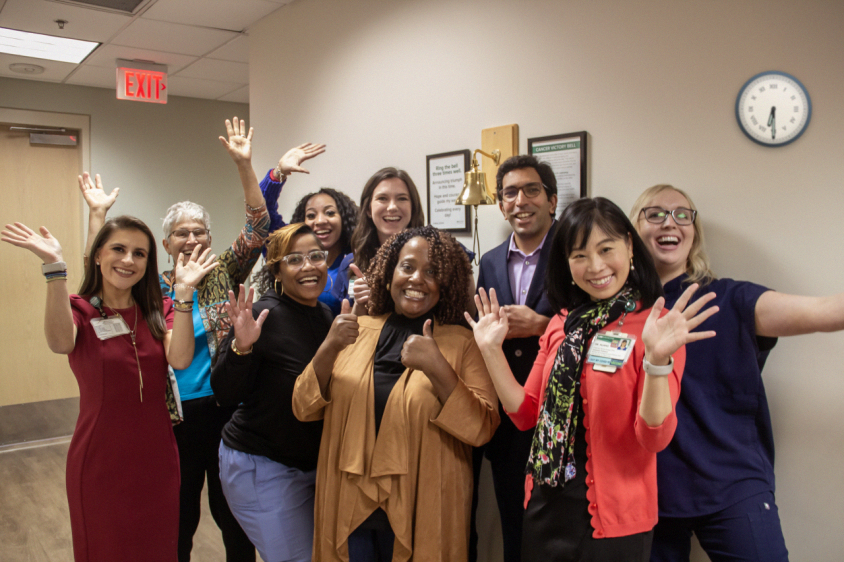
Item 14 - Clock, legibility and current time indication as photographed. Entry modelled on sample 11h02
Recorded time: 6h30
